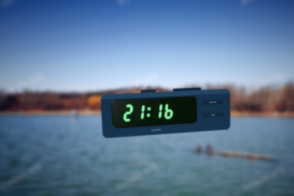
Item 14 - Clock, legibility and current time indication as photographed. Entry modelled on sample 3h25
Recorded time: 21h16
